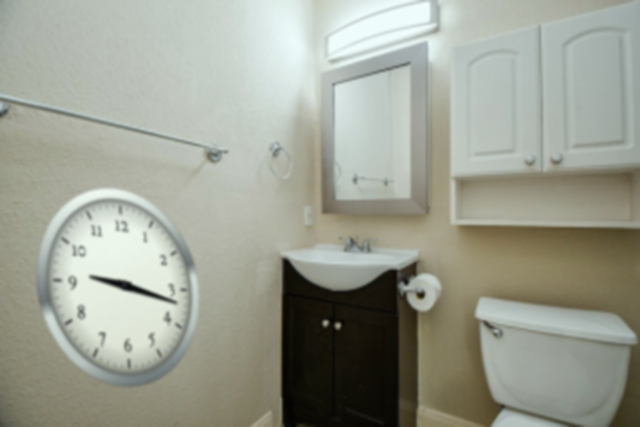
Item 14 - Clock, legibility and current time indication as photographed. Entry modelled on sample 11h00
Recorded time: 9h17
